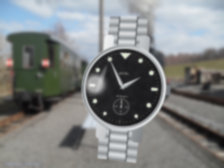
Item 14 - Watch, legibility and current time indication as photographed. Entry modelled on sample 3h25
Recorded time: 1h55
